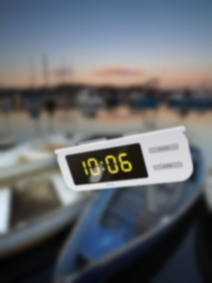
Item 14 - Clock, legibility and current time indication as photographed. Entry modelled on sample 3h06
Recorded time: 10h06
